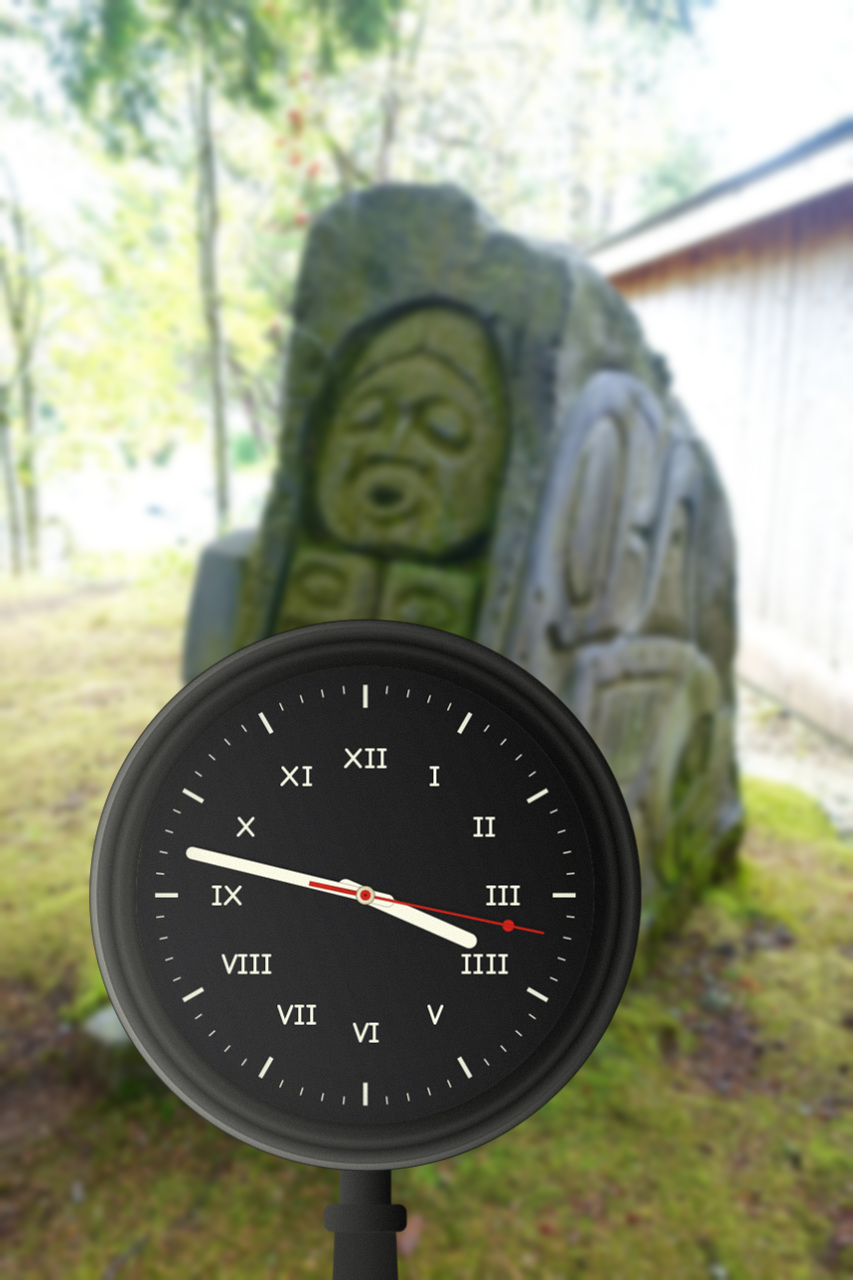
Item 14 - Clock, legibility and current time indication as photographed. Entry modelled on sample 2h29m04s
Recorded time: 3h47m17s
